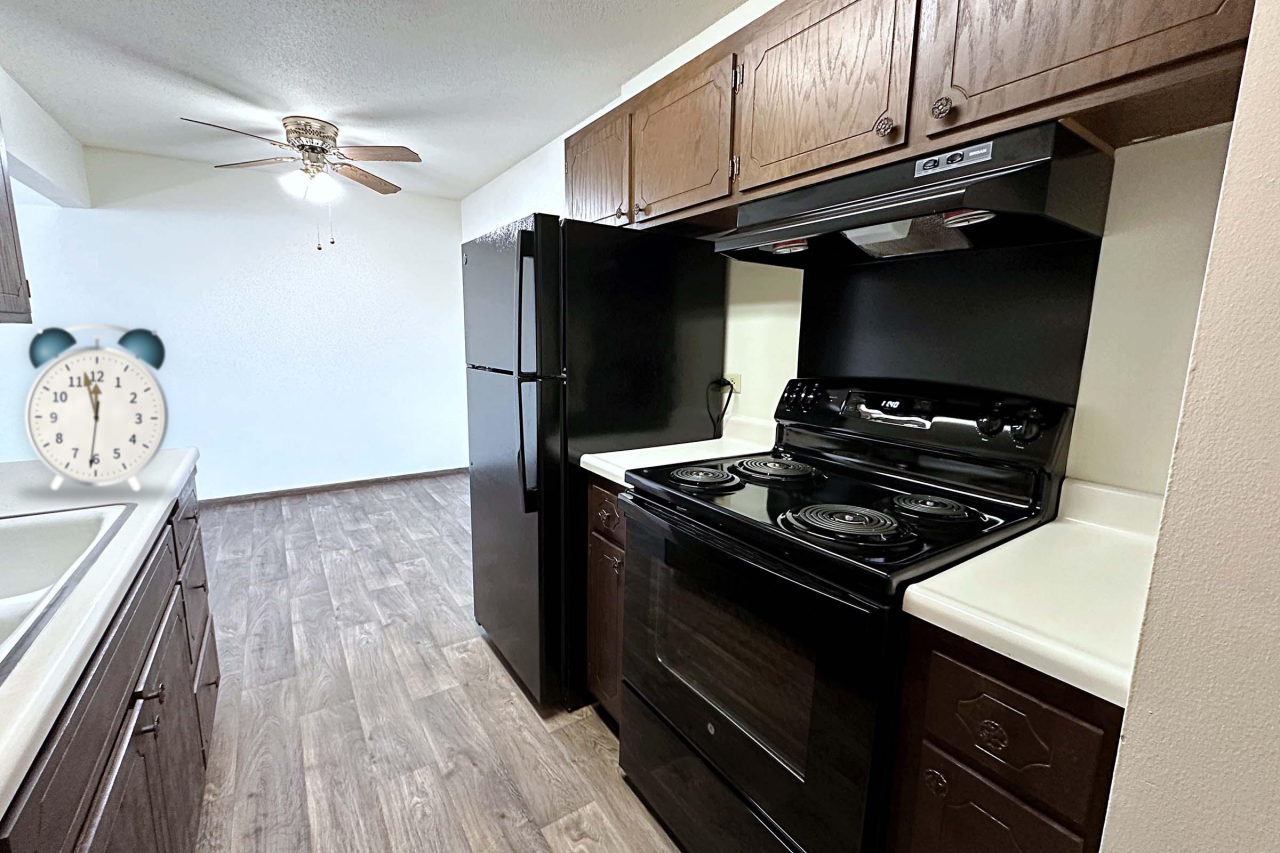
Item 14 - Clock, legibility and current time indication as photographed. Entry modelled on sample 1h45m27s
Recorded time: 11h57m31s
